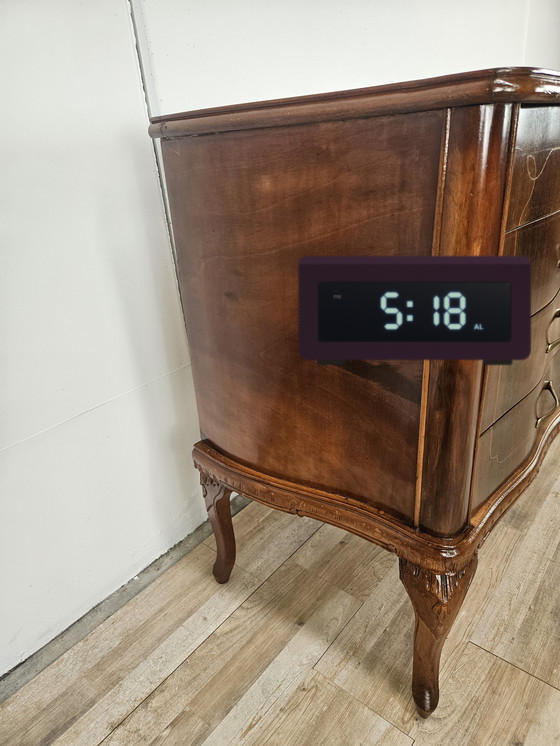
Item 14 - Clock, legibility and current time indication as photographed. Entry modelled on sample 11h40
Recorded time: 5h18
